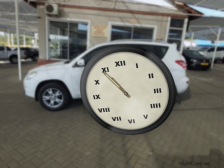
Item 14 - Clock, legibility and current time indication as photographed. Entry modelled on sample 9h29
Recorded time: 10h54
